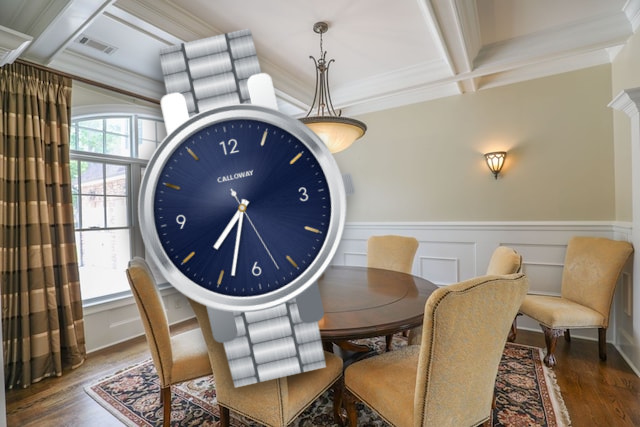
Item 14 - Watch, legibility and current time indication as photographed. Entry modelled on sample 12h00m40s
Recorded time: 7h33m27s
